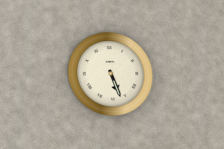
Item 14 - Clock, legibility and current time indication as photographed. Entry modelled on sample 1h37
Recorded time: 5h27
